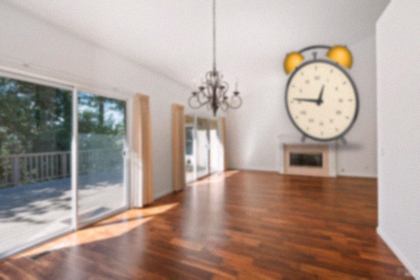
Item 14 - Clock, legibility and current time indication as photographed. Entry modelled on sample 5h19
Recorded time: 12h46
